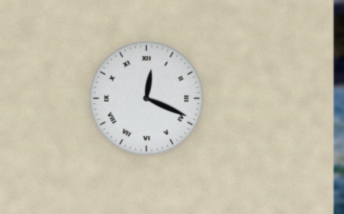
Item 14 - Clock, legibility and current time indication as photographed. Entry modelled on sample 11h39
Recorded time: 12h19
